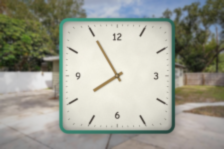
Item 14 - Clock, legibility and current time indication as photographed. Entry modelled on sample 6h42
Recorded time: 7h55
